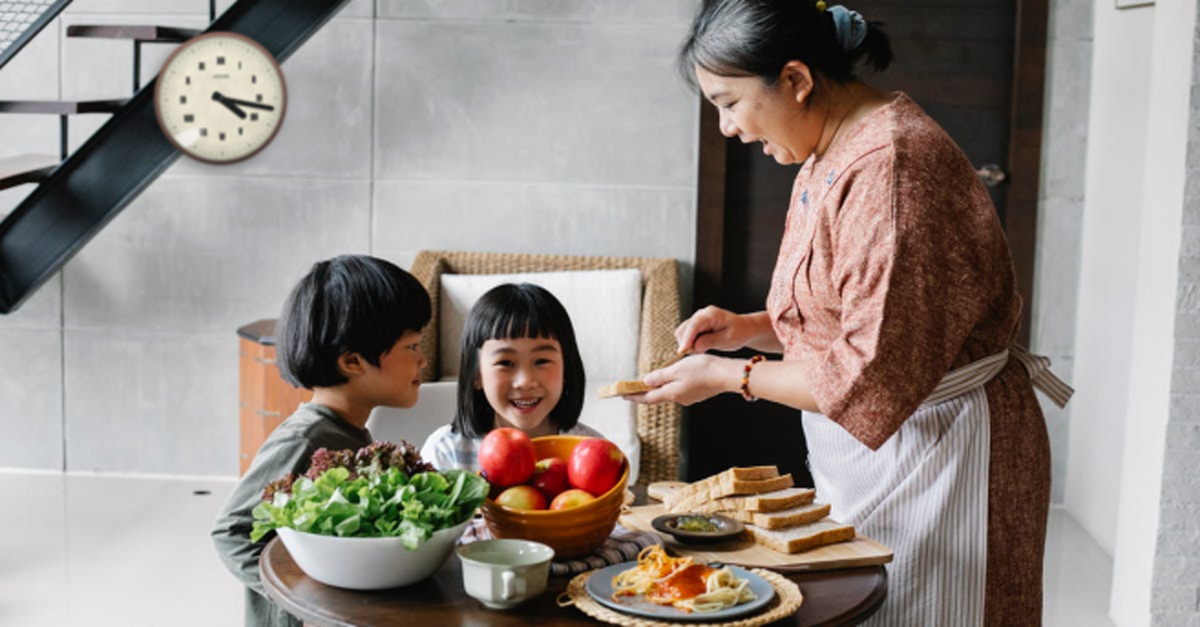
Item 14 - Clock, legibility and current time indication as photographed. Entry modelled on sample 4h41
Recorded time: 4h17
